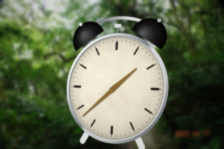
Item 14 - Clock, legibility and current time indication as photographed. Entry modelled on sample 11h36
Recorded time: 1h38
